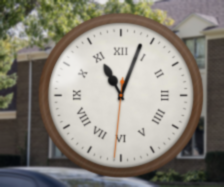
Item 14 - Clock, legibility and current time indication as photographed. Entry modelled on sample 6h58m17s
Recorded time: 11h03m31s
